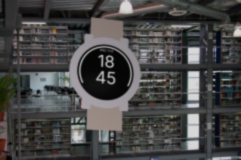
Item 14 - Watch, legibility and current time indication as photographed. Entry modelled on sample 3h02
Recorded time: 18h45
